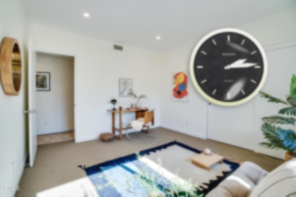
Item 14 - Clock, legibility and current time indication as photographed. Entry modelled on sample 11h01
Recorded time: 2h14
